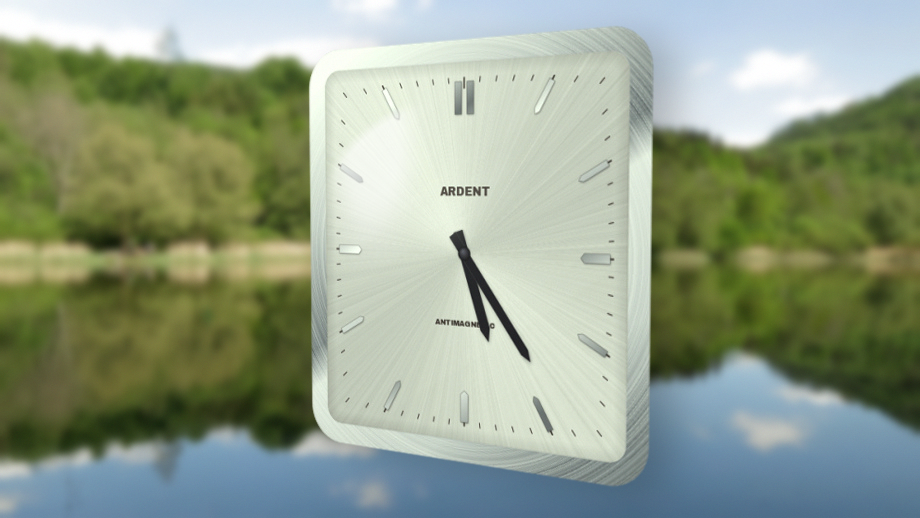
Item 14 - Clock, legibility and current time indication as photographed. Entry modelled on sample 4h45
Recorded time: 5h24
